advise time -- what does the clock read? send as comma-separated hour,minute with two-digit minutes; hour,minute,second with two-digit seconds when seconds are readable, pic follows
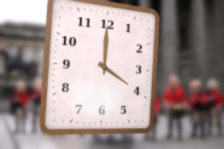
4,00
